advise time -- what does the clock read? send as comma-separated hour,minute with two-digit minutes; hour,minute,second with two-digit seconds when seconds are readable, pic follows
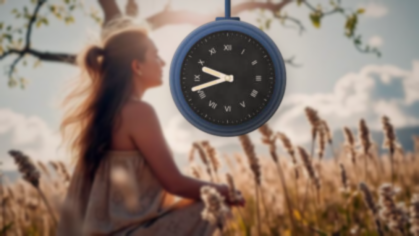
9,42
